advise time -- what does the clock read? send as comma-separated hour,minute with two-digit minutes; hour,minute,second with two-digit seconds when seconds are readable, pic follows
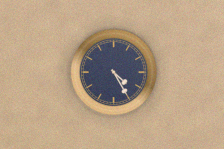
4,25
